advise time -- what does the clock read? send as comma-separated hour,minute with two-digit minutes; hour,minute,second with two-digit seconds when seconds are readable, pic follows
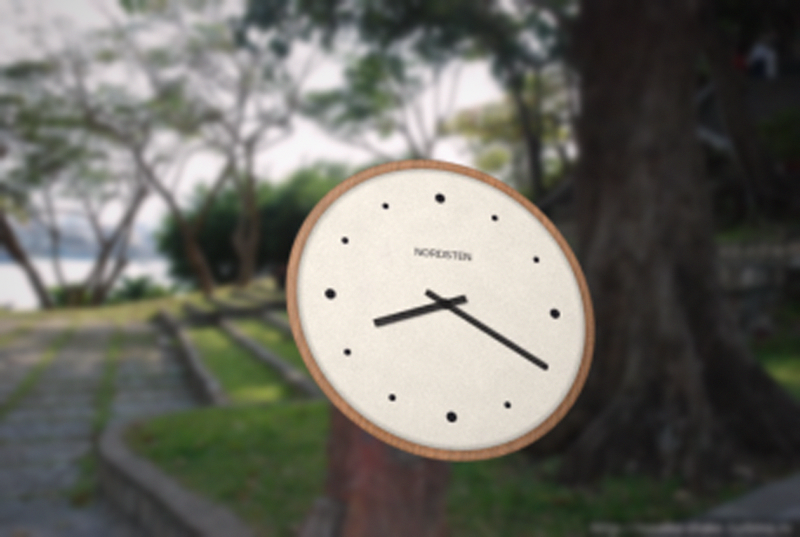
8,20
